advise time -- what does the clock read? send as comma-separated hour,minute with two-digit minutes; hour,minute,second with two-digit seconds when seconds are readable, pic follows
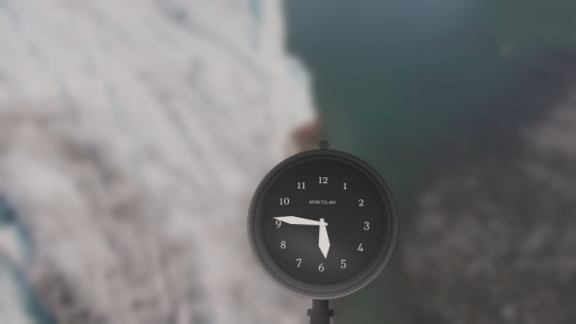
5,46
